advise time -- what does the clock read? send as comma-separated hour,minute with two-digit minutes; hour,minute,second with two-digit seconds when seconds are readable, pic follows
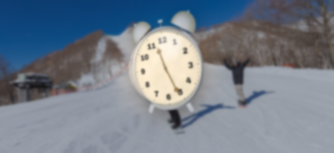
11,26
